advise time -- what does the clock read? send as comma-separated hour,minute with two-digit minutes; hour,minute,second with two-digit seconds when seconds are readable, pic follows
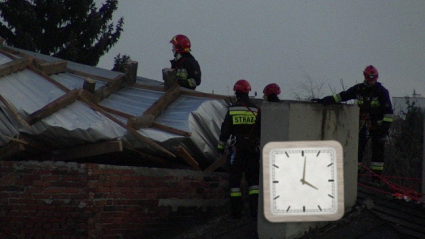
4,01
